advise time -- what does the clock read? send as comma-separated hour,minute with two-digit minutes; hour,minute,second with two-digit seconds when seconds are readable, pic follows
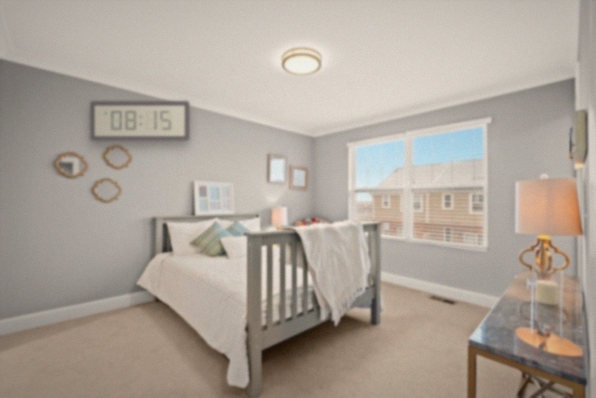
8,15
